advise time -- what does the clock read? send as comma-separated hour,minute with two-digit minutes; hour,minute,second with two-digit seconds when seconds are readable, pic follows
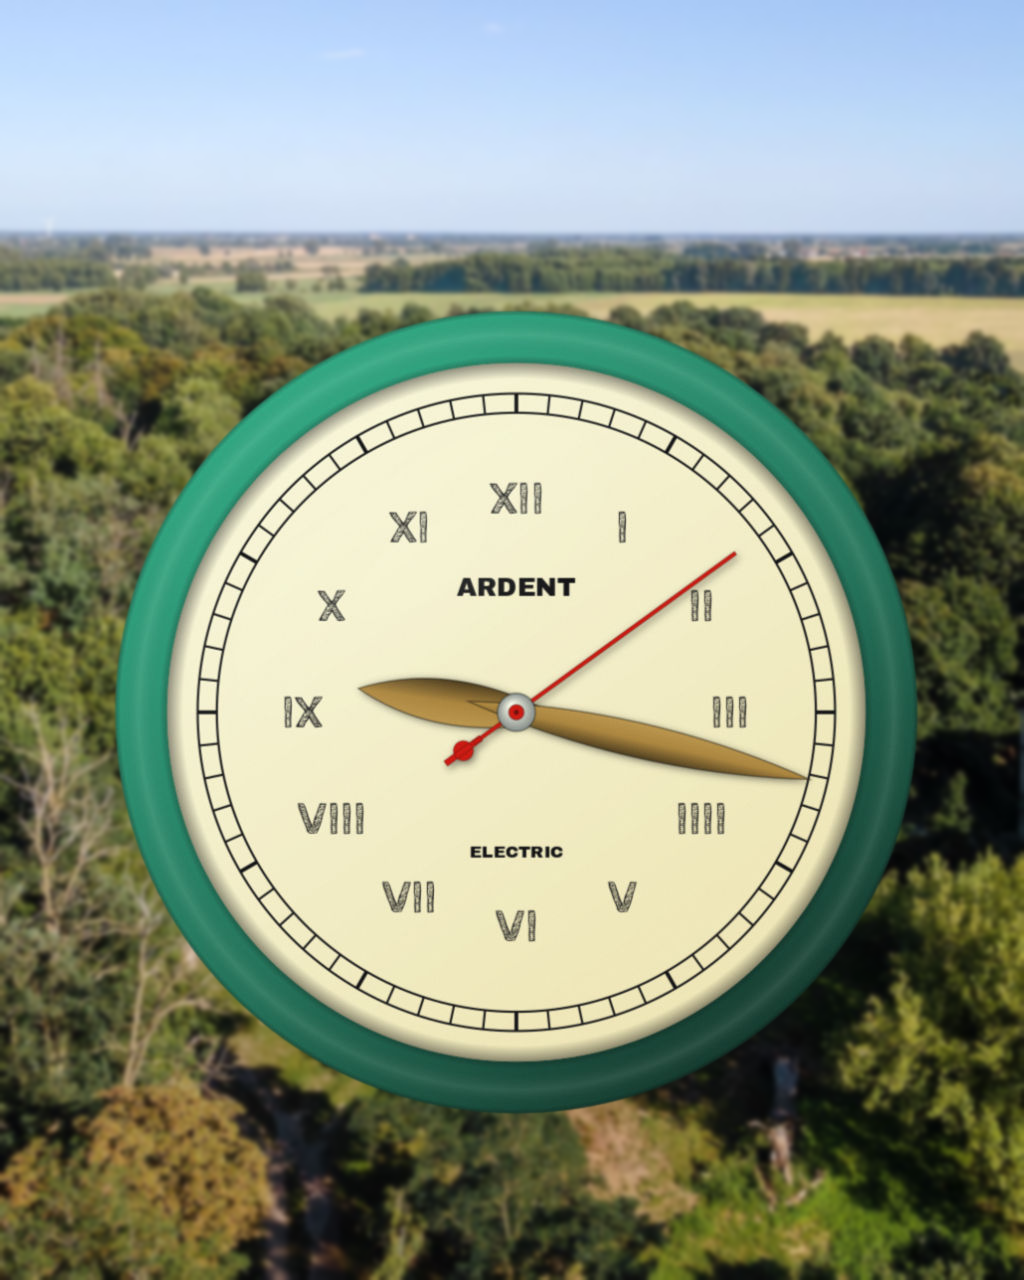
9,17,09
